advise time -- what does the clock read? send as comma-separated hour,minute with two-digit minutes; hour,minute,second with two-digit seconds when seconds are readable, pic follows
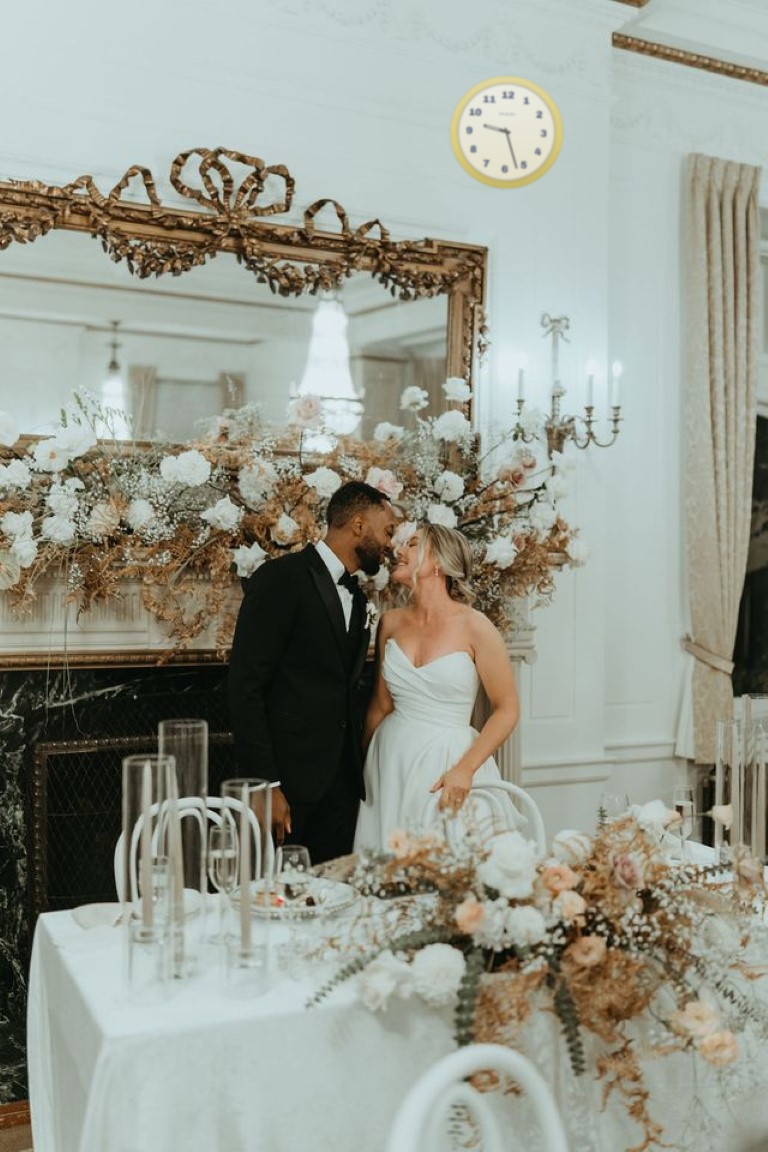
9,27
